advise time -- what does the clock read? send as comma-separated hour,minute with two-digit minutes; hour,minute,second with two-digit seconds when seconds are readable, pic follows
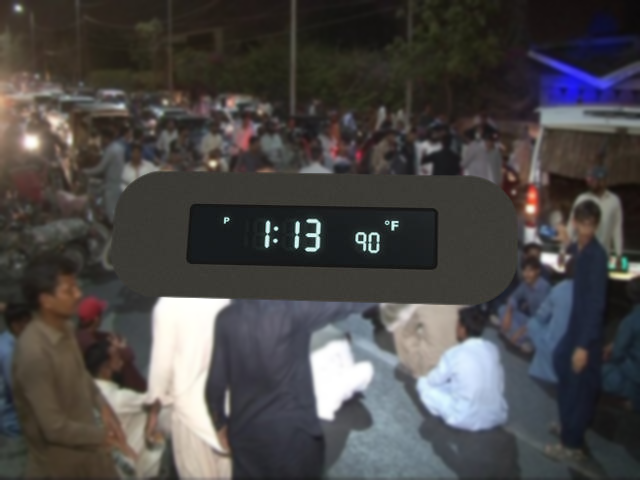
1,13
